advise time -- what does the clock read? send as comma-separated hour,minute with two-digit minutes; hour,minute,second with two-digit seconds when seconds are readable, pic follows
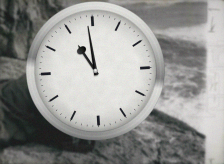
10,59
